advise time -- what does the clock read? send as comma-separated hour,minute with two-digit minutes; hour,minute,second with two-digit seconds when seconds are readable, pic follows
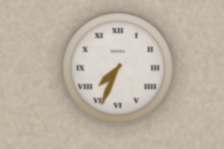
7,34
